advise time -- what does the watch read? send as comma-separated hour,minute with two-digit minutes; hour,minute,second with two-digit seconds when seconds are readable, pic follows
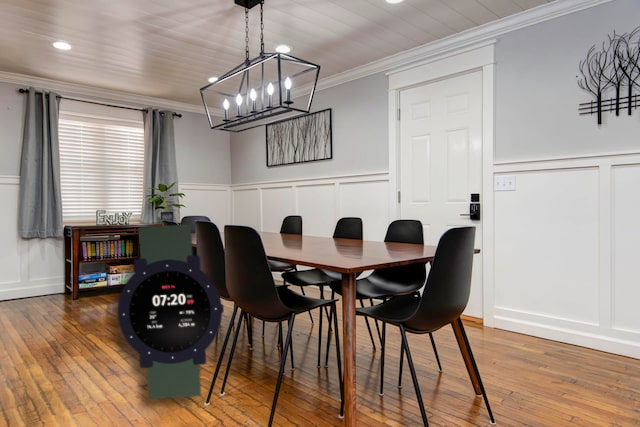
7,20
